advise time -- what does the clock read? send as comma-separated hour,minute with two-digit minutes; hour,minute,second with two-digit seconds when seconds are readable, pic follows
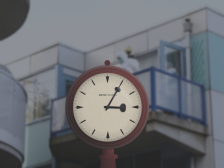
3,05
